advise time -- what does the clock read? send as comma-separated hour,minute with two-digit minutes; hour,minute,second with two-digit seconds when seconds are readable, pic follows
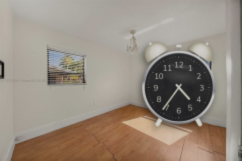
4,36
